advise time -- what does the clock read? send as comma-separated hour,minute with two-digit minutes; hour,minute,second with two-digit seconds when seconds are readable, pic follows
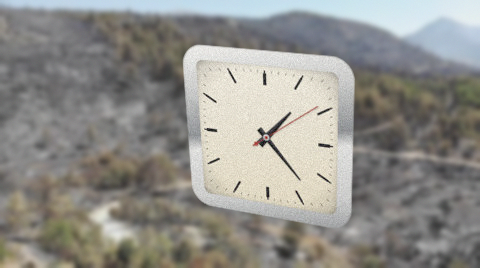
1,23,09
